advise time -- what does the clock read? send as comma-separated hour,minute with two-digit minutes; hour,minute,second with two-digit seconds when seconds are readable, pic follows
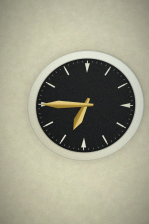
6,45
